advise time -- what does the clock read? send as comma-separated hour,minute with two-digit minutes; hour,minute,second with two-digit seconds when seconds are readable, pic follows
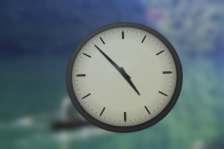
4,53
